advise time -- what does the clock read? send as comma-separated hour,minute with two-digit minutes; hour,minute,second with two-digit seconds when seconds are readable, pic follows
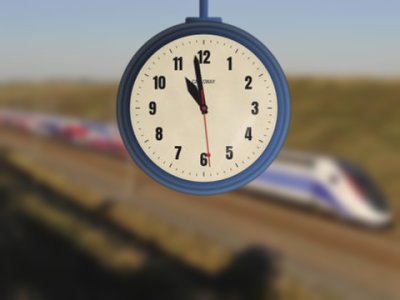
10,58,29
